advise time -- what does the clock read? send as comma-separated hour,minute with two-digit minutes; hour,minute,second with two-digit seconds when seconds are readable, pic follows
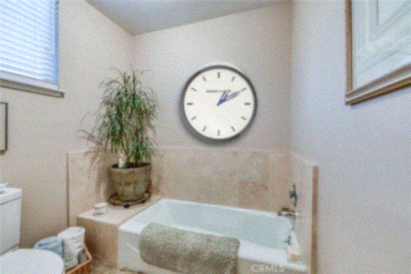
1,10
